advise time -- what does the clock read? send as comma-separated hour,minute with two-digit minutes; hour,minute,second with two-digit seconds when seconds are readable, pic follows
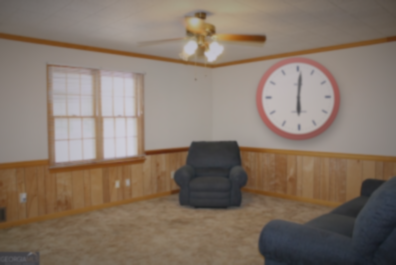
6,01
